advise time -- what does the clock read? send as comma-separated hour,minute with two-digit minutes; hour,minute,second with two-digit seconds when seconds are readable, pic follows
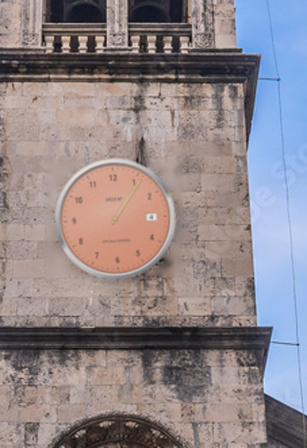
1,06
